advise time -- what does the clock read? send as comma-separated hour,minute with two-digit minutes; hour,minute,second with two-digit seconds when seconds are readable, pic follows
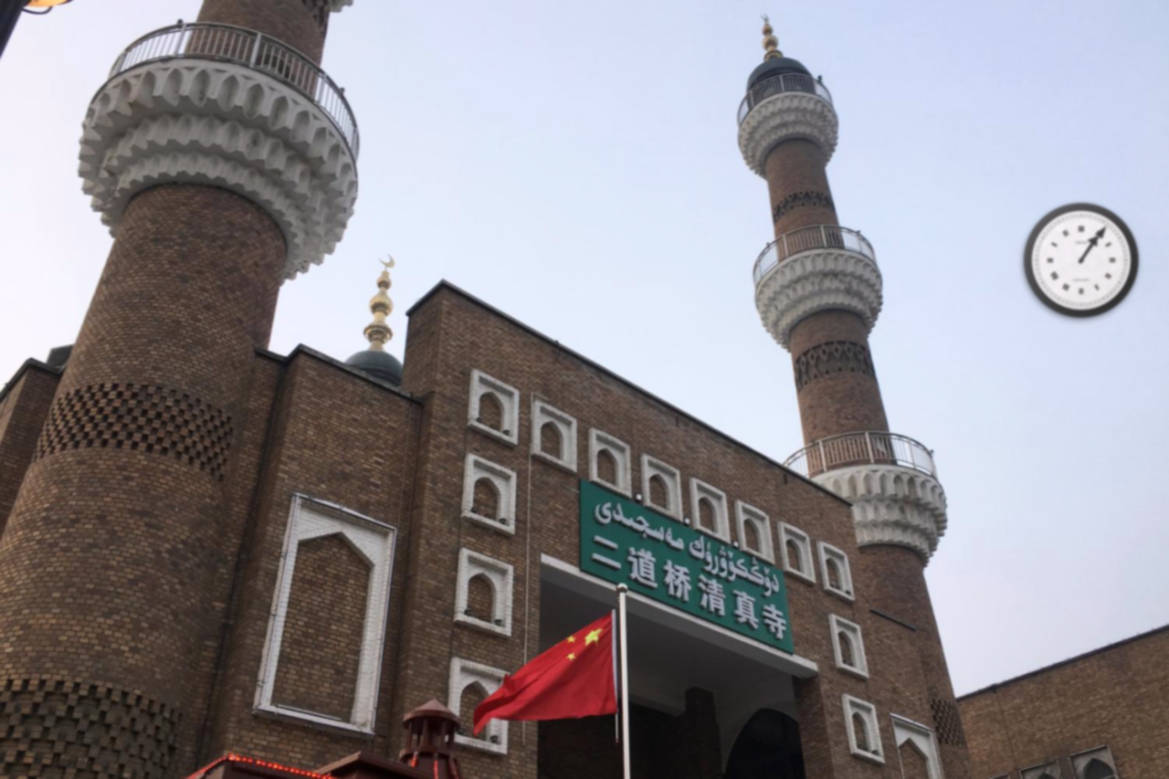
1,06
